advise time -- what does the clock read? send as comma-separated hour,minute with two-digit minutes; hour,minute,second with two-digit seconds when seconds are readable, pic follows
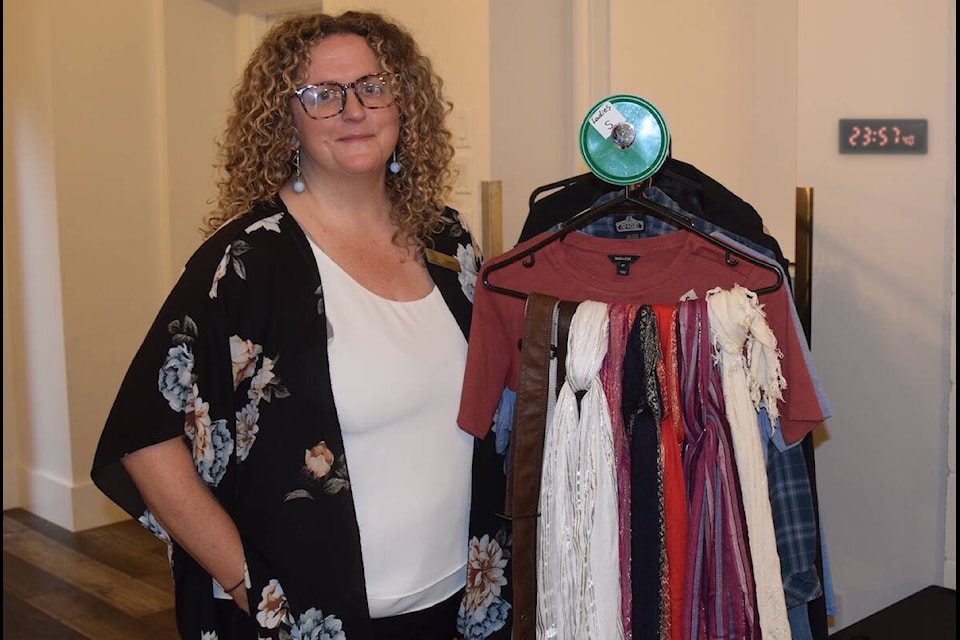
23,57
